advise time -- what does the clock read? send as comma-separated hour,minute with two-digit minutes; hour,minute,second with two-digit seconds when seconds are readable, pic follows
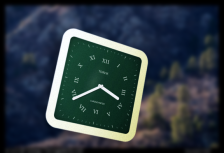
3,39
